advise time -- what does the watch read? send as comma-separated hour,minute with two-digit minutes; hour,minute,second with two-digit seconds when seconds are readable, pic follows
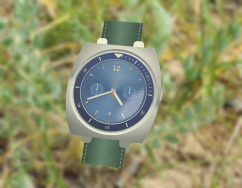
4,41
